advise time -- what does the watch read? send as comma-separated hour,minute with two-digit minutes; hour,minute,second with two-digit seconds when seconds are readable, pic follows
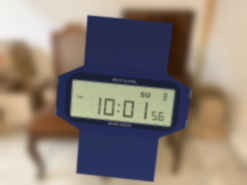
10,01
